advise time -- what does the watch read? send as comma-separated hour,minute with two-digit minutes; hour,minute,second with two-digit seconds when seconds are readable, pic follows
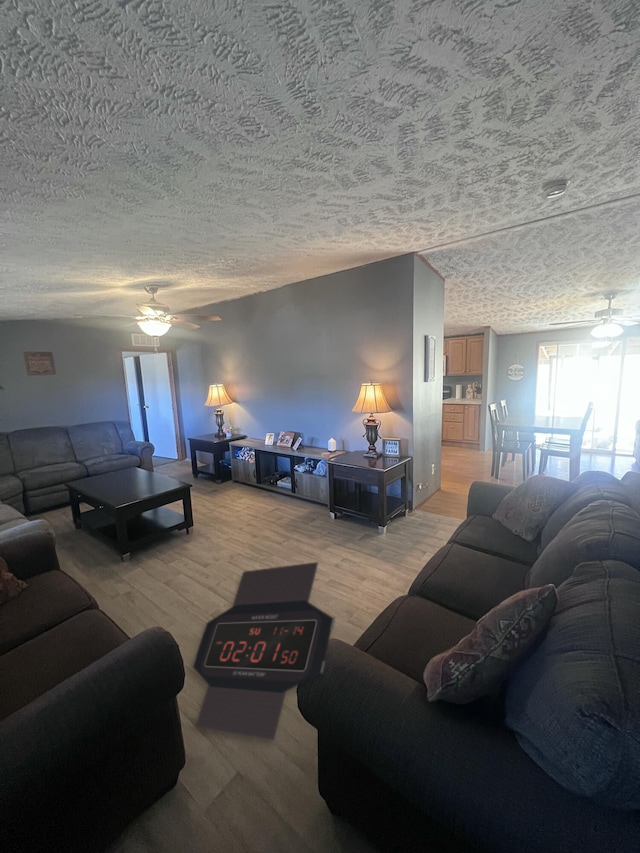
2,01,50
